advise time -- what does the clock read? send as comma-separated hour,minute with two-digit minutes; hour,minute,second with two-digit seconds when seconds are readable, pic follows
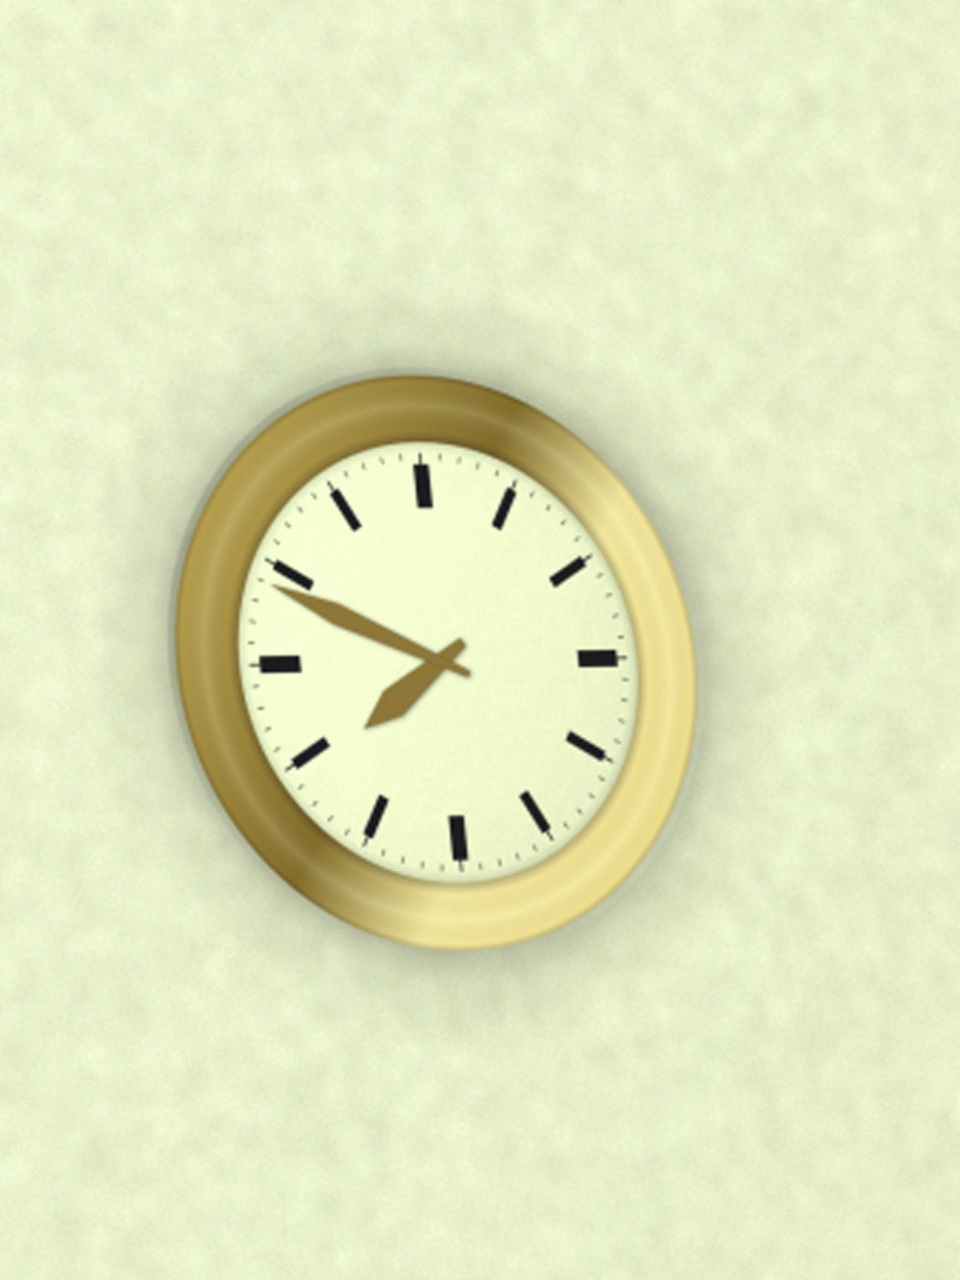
7,49
